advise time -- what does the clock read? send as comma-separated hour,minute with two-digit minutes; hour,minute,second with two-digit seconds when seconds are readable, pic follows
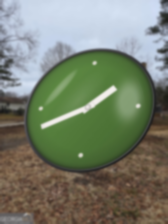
1,41
